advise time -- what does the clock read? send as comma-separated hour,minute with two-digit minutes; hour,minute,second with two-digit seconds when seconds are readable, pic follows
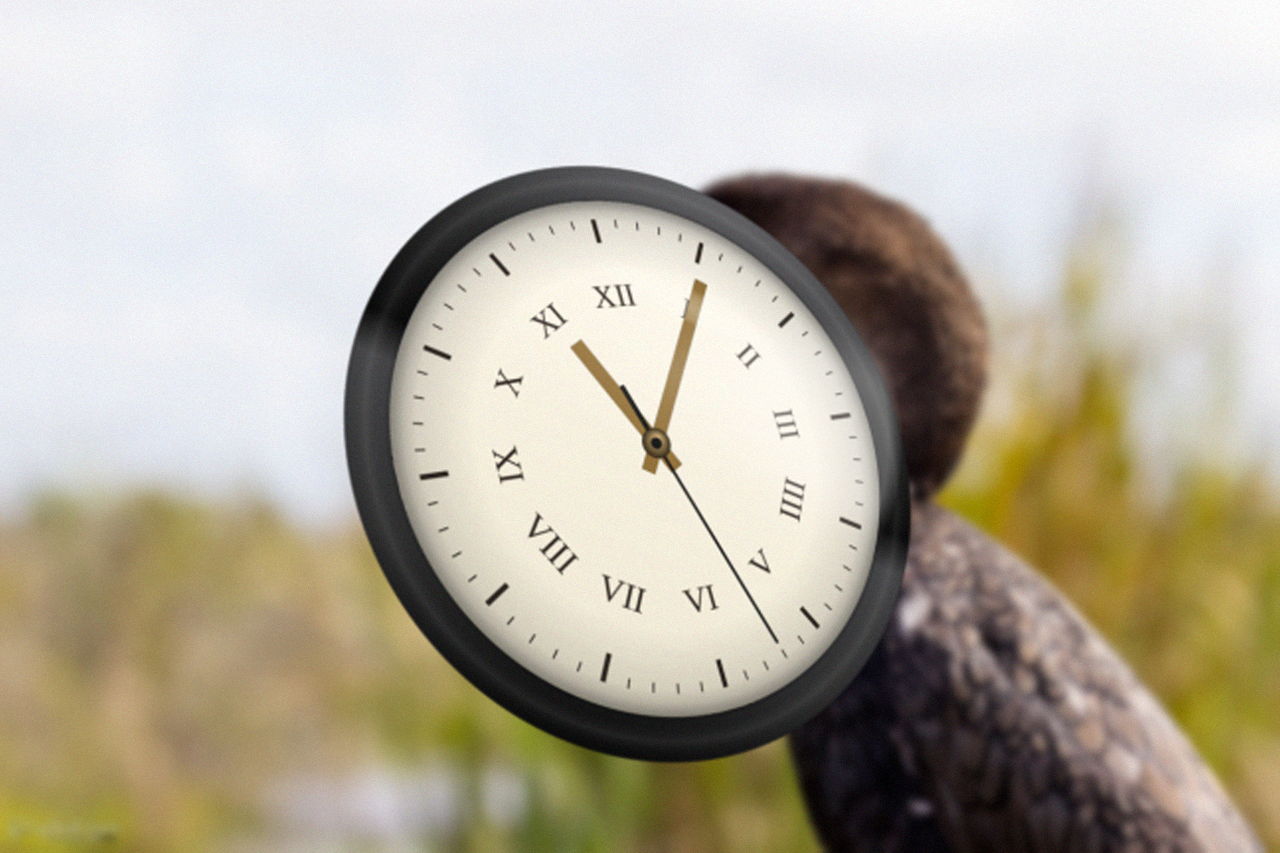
11,05,27
